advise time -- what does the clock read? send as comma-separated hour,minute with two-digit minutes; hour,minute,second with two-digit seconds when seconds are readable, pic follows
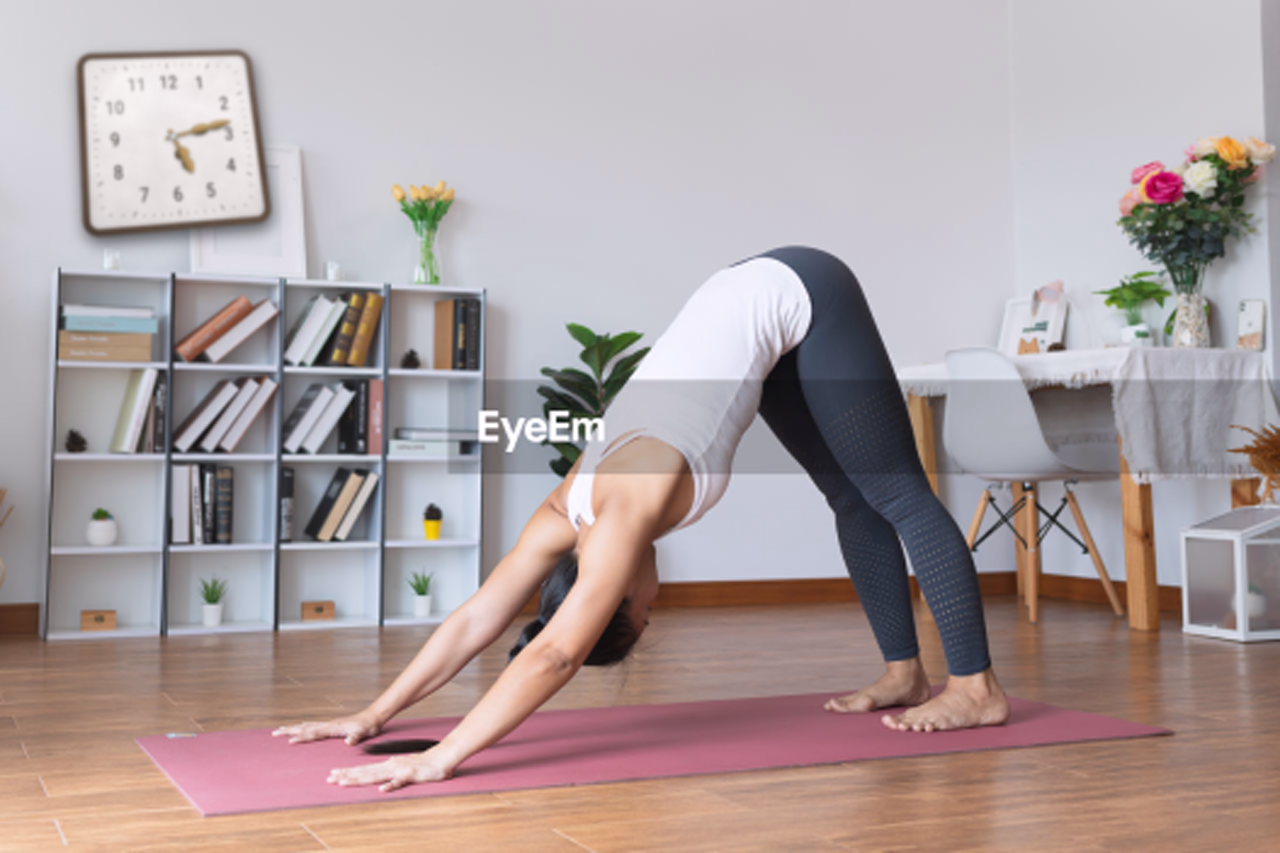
5,13
